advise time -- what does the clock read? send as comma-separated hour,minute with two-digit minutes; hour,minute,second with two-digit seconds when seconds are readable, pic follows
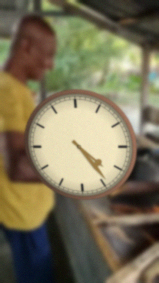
4,24
